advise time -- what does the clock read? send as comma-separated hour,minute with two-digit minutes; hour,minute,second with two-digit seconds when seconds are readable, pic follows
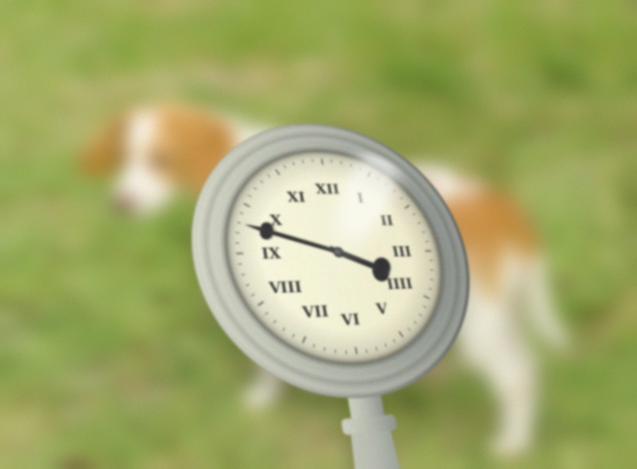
3,48
